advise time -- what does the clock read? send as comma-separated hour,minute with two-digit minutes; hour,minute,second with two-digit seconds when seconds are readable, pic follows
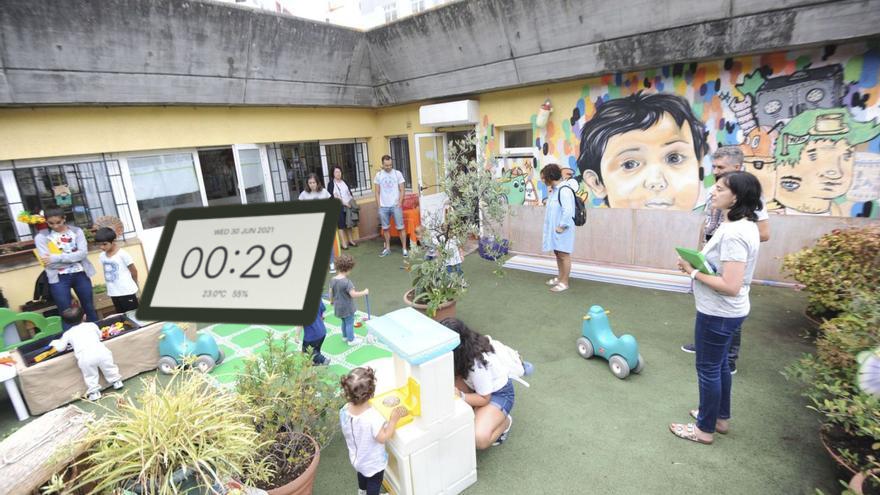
0,29
